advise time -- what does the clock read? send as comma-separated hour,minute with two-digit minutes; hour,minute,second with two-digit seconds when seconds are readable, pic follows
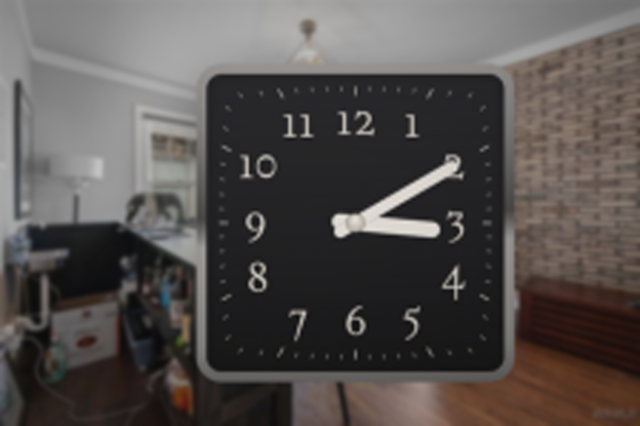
3,10
